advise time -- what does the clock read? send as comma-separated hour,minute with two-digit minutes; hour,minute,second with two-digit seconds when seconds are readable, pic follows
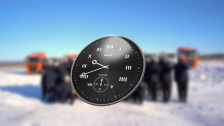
9,41
